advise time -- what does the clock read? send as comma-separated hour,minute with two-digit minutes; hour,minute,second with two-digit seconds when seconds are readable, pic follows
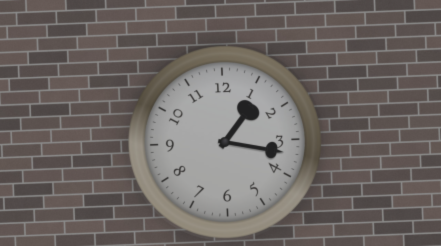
1,17
